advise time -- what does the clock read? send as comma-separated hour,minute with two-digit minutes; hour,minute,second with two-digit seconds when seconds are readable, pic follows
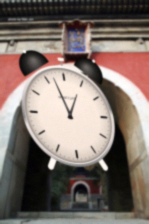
12,57
